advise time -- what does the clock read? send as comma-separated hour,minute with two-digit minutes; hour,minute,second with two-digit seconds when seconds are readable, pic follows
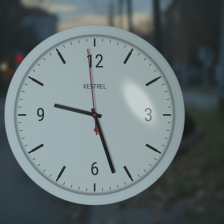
9,26,59
